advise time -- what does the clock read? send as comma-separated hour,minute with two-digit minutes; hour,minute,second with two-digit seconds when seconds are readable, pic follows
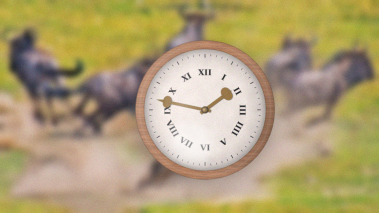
1,47
